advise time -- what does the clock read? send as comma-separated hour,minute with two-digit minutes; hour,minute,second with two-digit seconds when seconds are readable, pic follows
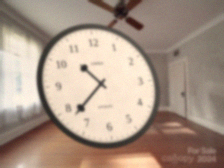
10,38
